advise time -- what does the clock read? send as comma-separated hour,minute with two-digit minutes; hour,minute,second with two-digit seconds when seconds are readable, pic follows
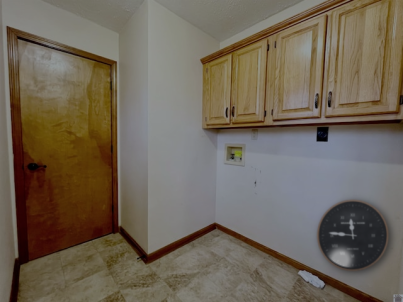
11,46
